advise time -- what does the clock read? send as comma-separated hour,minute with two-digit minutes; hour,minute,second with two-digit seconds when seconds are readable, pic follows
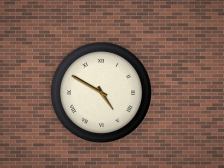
4,50
